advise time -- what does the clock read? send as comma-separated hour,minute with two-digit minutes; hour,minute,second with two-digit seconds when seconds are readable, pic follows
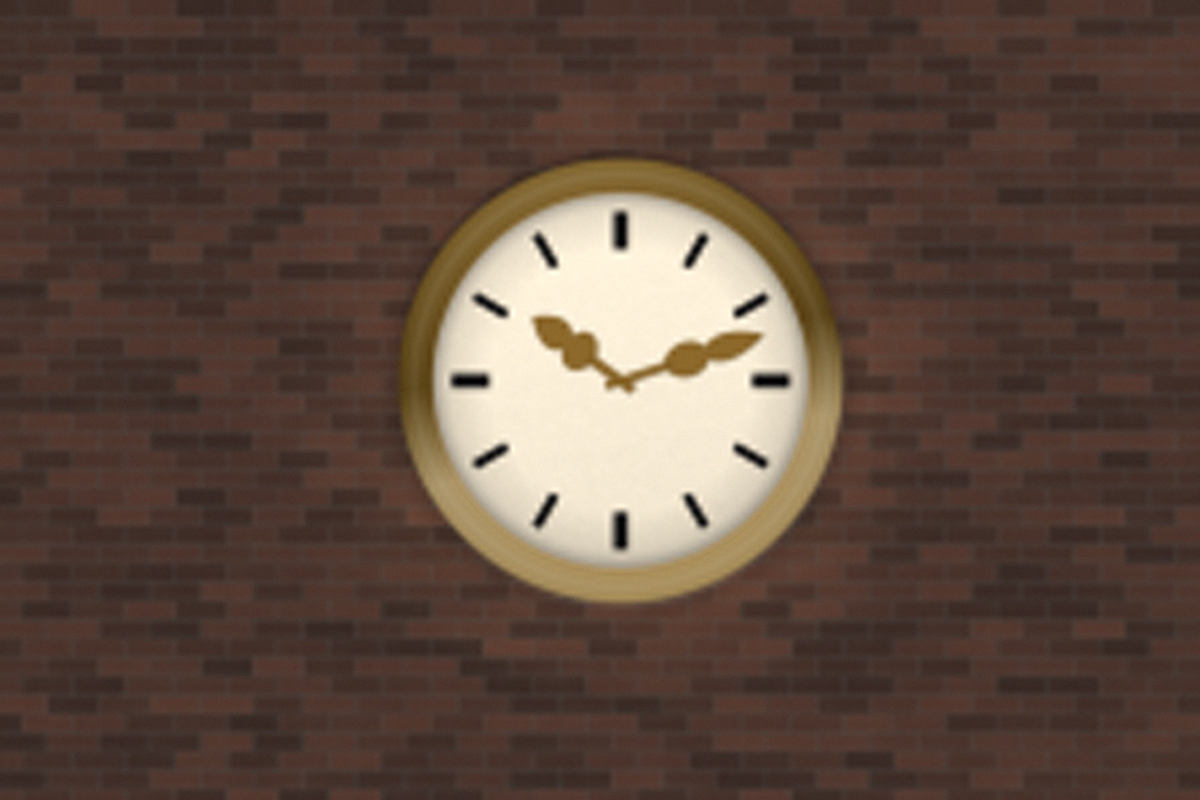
10,12
